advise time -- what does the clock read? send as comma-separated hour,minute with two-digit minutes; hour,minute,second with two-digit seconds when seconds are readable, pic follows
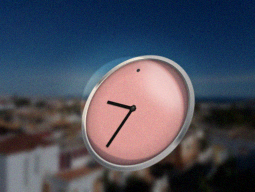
9,35
